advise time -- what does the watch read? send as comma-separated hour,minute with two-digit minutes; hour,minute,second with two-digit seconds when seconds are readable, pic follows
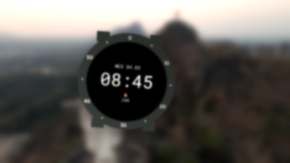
8,45
